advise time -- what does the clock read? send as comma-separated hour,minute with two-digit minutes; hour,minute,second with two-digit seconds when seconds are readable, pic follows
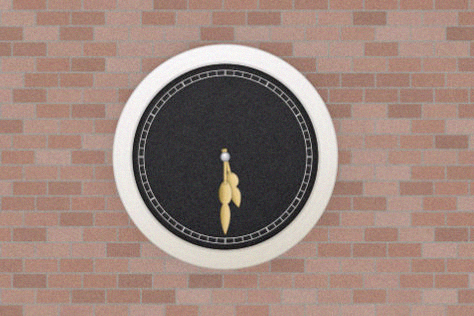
5,30
